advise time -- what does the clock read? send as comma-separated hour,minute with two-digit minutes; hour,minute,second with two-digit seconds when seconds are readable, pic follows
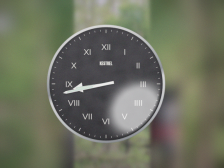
8,43
